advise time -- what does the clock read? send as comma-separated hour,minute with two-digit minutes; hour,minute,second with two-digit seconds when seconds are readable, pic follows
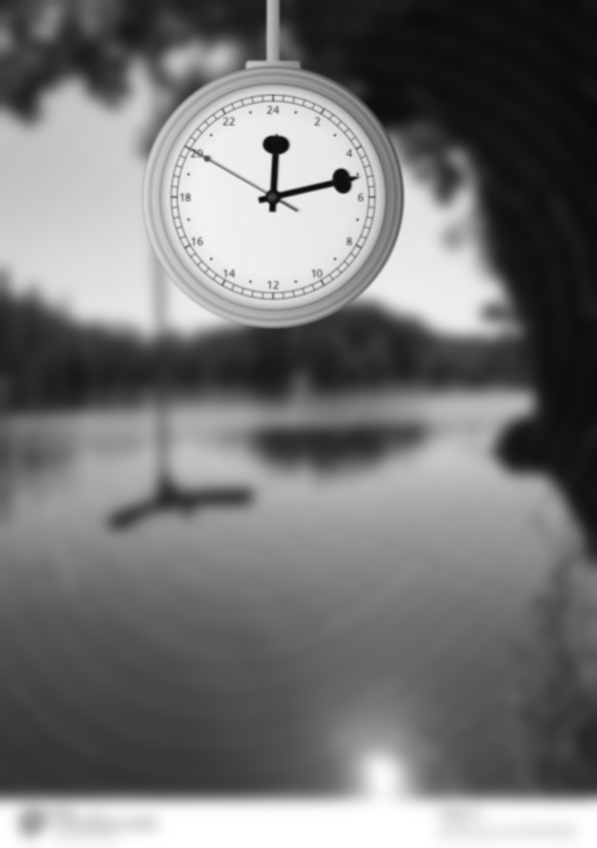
0,12,50
